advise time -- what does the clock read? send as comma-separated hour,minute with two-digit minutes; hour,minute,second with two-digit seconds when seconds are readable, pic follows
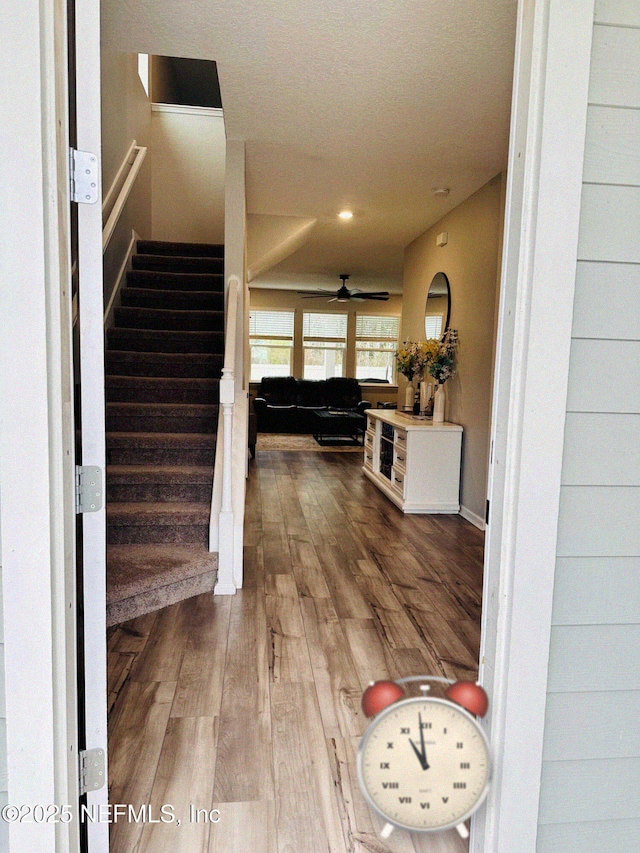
10,59
